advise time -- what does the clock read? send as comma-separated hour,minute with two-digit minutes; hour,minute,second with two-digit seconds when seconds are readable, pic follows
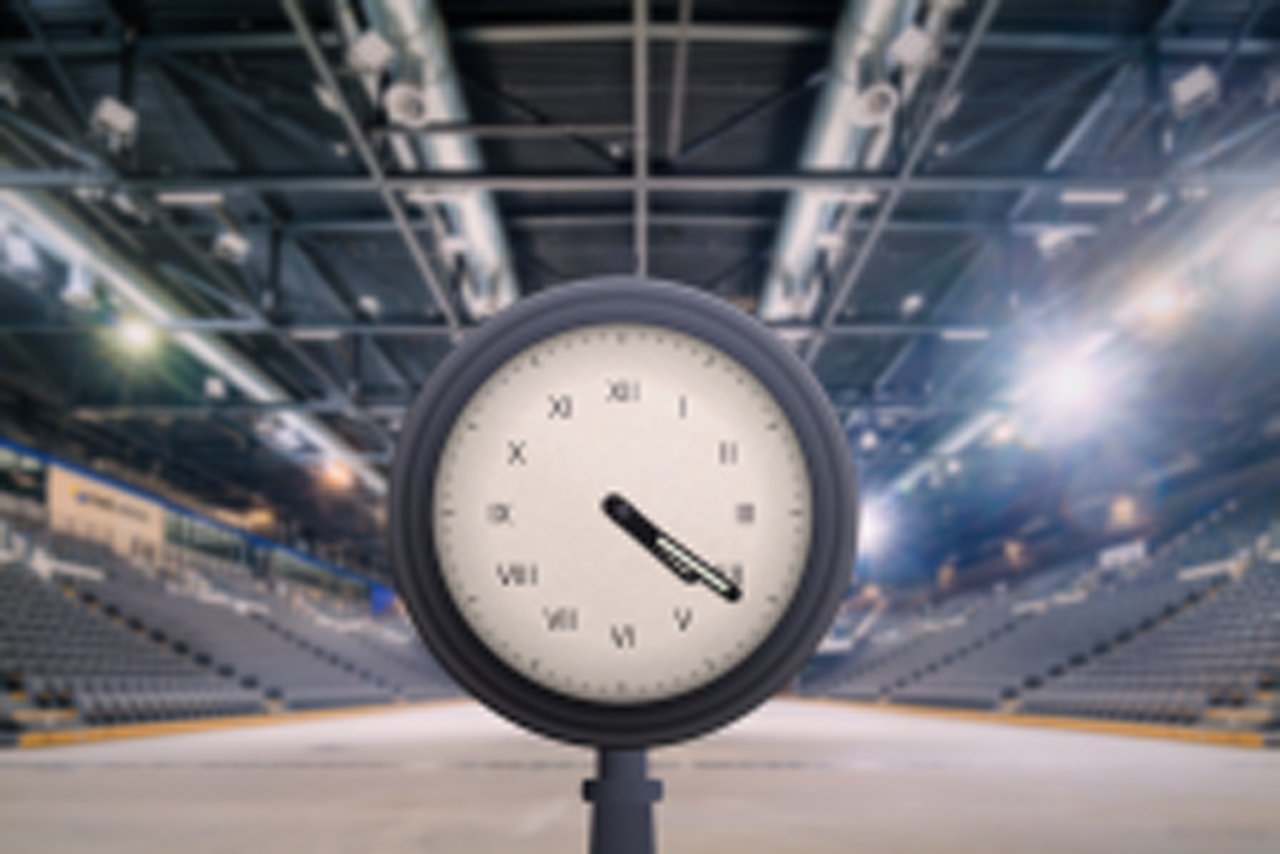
4,21
